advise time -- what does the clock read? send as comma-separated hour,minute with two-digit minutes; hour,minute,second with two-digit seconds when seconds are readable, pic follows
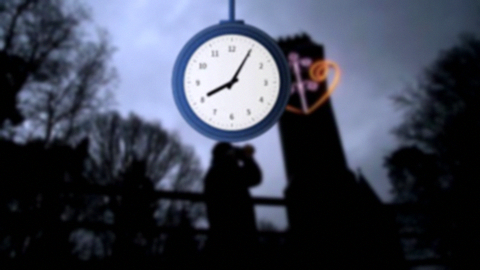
8,05
